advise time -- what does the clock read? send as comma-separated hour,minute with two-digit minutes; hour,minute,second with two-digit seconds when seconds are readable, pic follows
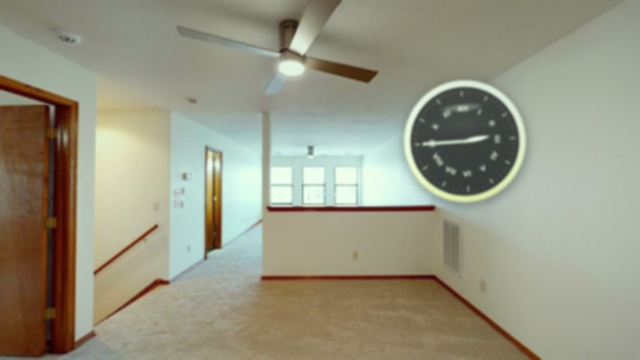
2,45
